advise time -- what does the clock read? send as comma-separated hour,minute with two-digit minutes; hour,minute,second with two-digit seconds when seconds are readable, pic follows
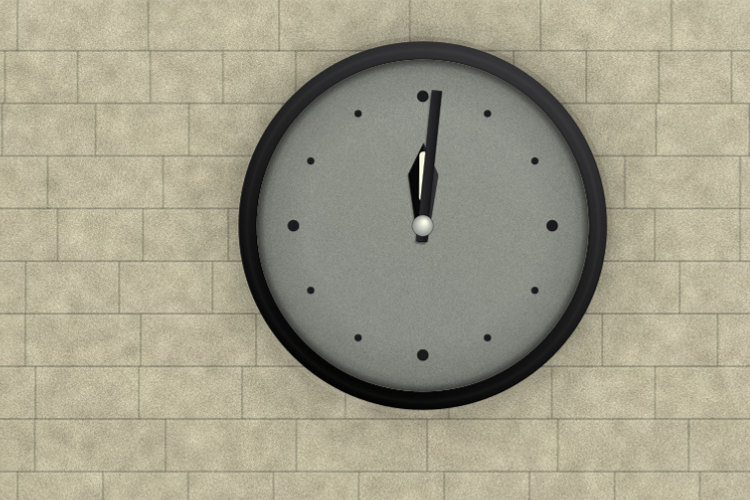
12,01
